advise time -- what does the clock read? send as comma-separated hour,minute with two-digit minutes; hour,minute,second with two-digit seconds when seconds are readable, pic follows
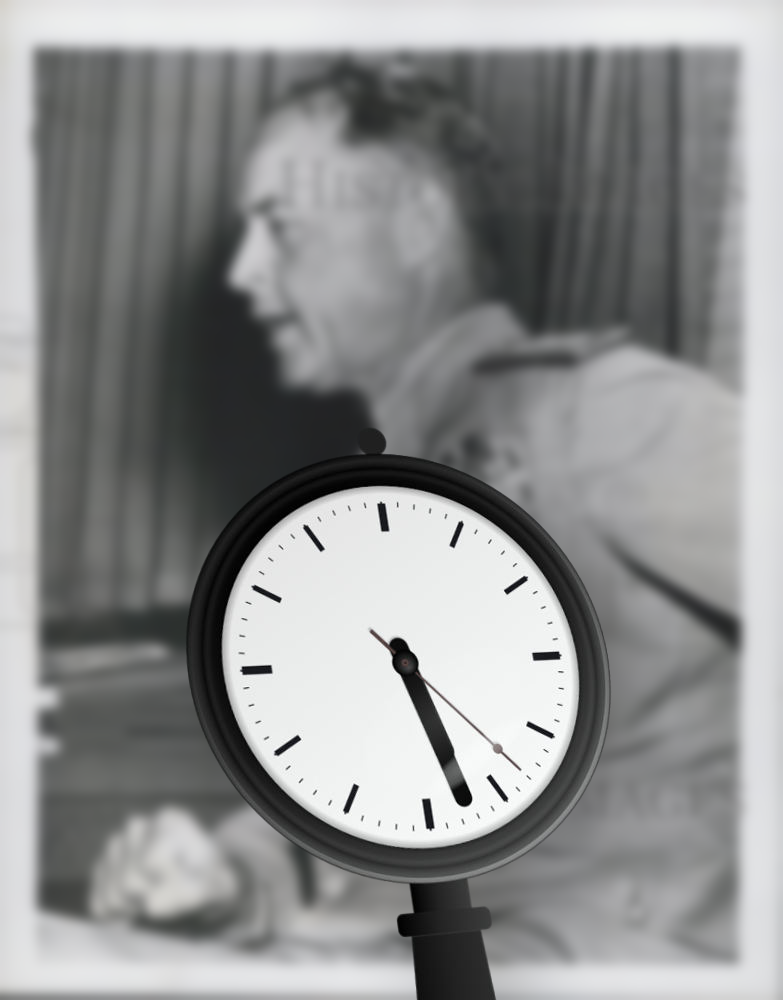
5,27,23
